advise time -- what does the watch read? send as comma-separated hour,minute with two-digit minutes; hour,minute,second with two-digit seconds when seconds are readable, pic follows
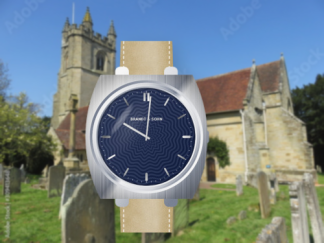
10,01
